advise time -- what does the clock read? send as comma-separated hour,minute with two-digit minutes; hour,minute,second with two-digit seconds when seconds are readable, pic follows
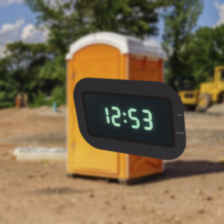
12,53
